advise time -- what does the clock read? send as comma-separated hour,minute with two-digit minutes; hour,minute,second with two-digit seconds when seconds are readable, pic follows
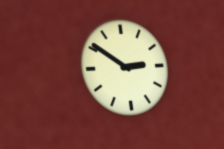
2,51
